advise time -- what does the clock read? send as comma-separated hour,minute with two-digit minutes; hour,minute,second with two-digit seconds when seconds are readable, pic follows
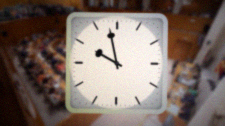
9,58
